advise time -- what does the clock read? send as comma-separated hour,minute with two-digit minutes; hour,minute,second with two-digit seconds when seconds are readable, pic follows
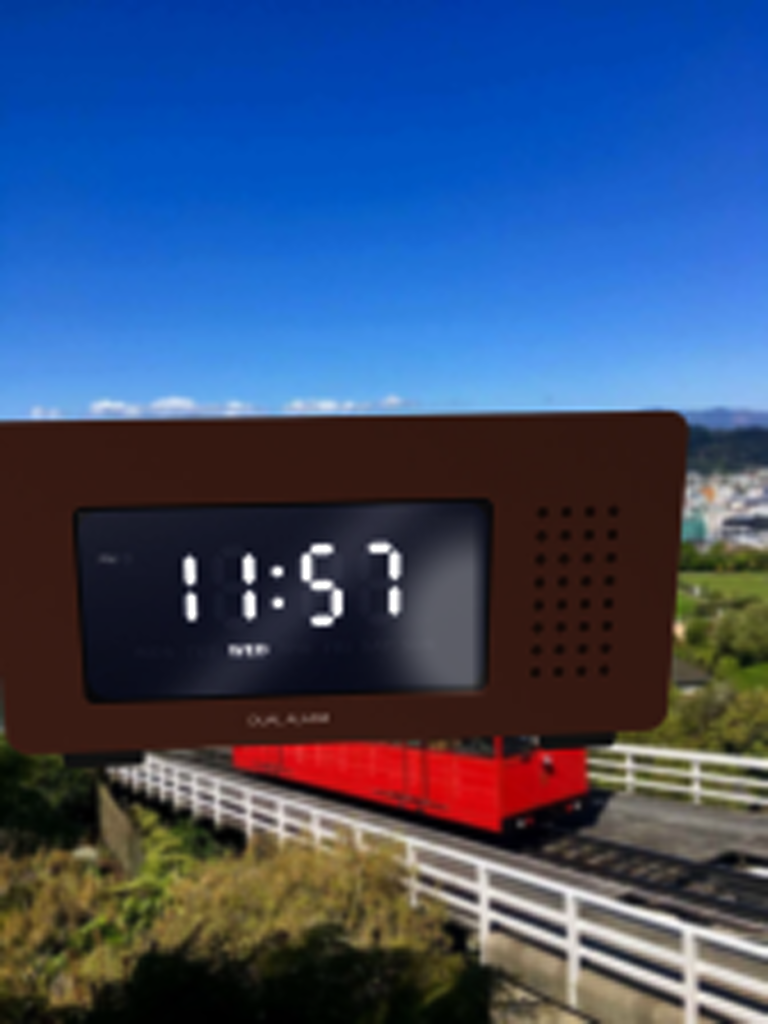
11,57
